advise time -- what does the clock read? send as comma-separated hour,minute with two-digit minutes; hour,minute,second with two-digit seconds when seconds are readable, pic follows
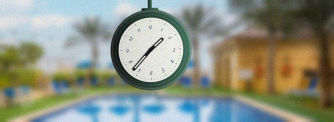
1,37
